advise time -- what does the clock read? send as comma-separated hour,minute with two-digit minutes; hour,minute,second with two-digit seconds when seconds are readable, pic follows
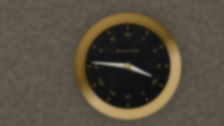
3,46
